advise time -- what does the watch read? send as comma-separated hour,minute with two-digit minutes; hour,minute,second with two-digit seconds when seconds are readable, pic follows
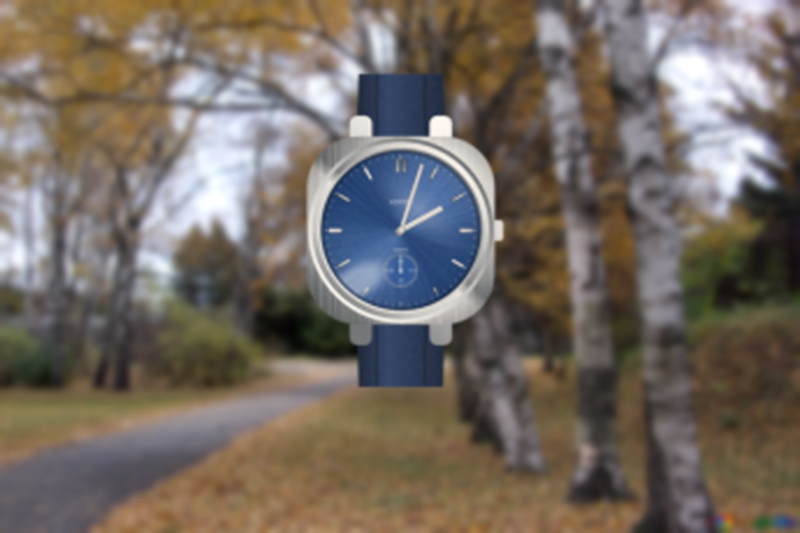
2,03
